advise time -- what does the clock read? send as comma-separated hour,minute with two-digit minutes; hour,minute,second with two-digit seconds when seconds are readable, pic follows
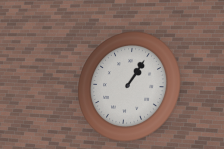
1,05
